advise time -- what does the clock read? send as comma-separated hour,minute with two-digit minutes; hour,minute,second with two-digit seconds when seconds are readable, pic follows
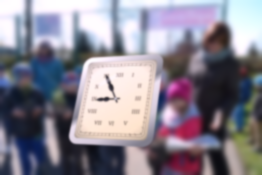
8,55
